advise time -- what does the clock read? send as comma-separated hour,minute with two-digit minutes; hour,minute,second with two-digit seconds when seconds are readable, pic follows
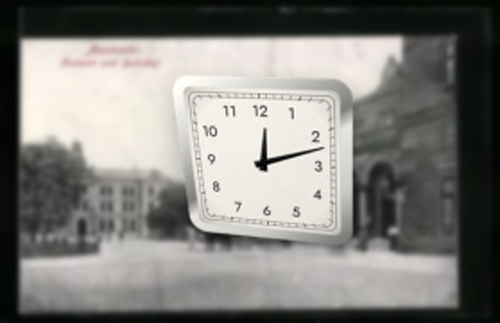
12,12
